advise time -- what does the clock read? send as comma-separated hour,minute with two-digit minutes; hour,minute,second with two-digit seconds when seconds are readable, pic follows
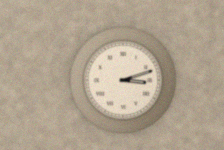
3,12
